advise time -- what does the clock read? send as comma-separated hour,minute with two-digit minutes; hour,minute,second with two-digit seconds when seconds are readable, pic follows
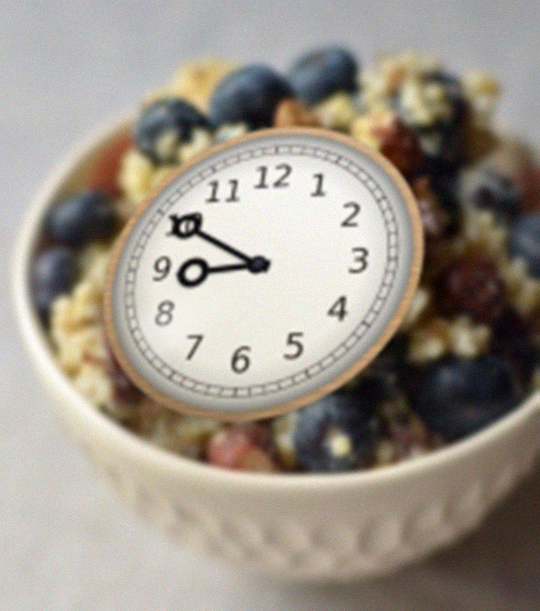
8,50
